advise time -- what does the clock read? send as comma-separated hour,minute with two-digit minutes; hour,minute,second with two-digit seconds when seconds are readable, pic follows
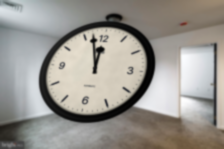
11,57
